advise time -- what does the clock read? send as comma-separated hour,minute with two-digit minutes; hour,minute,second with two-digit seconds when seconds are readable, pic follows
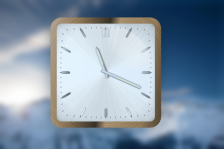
11,19
